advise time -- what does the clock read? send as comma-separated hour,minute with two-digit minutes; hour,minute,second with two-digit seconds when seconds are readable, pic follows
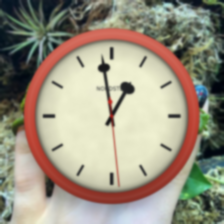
12,58,29
